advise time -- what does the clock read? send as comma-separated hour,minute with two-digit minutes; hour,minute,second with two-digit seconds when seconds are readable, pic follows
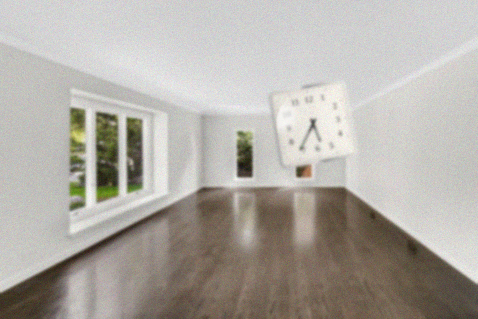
5,36
